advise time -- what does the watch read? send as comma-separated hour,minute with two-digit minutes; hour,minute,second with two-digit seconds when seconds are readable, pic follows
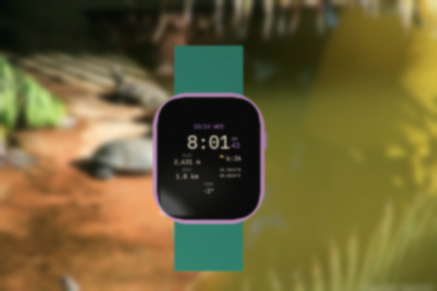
8,01
